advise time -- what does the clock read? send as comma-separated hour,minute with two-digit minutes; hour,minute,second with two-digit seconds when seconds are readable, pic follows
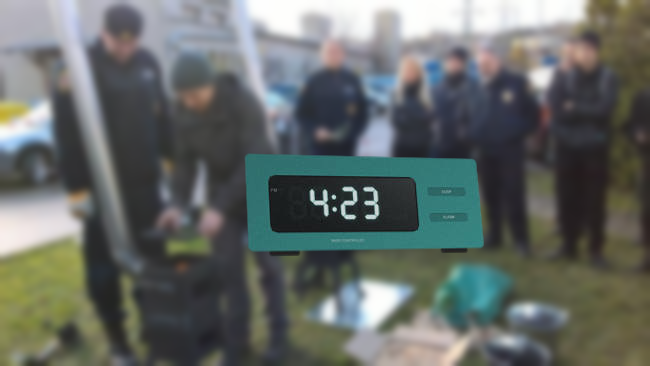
4,23
